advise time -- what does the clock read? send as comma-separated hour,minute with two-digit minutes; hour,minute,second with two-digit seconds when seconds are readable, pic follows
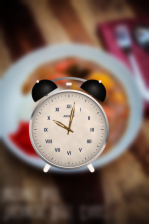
10,02
